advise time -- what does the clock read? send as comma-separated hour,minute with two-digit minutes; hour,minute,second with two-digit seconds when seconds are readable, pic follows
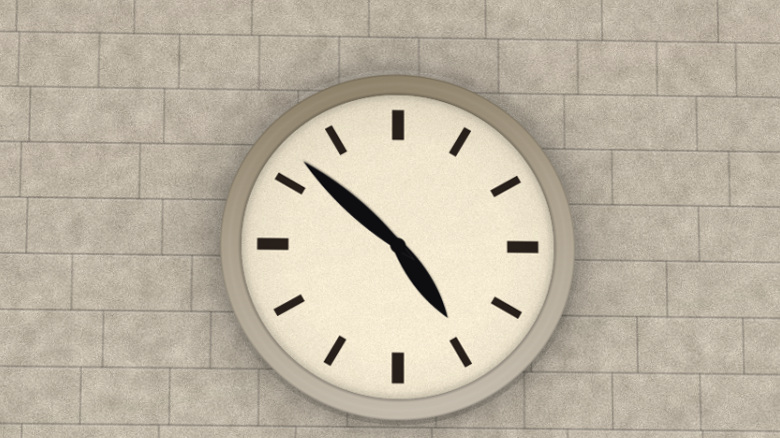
4,52
